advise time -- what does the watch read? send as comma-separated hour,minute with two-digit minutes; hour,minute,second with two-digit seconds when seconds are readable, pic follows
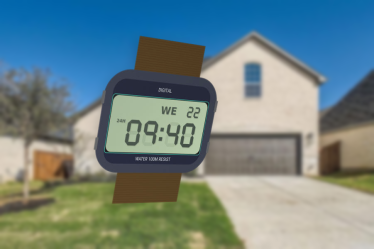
9,40
